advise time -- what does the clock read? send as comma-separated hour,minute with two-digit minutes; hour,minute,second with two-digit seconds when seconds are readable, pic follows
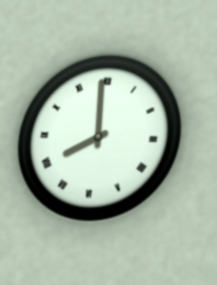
7,59
